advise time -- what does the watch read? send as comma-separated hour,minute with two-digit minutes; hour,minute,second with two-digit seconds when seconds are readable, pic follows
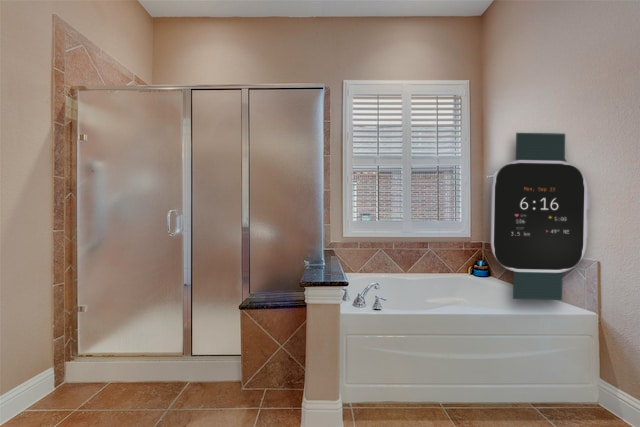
6,16
